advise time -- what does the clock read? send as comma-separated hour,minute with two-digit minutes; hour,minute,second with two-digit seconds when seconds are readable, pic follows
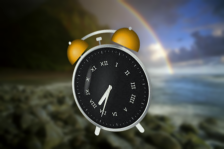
7,35
